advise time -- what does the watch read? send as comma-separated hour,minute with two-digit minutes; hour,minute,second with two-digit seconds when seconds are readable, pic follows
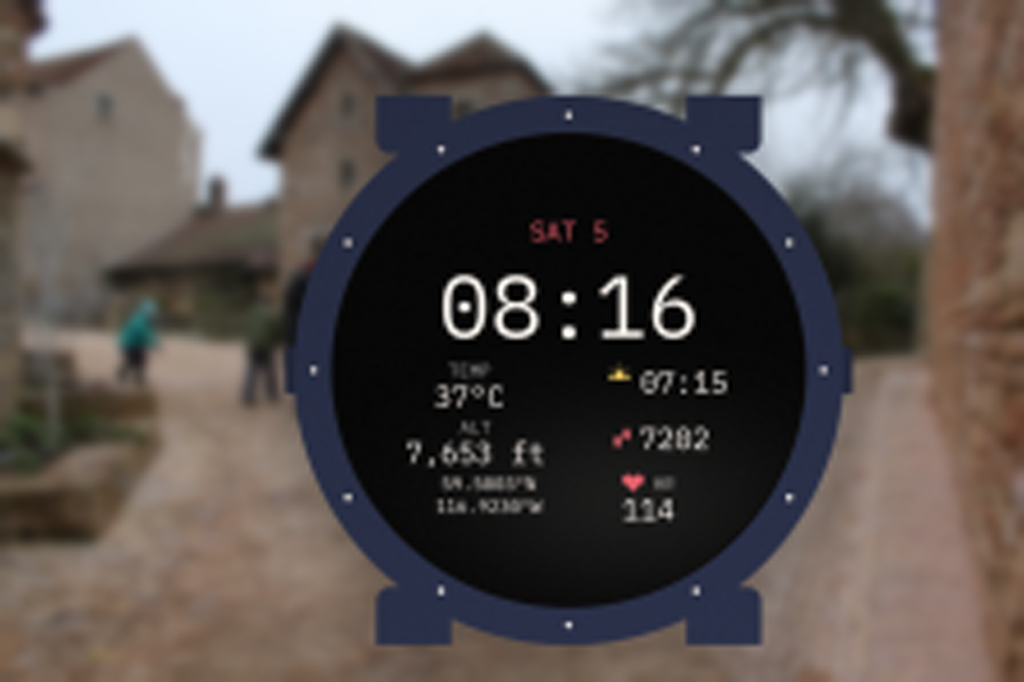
8,16
